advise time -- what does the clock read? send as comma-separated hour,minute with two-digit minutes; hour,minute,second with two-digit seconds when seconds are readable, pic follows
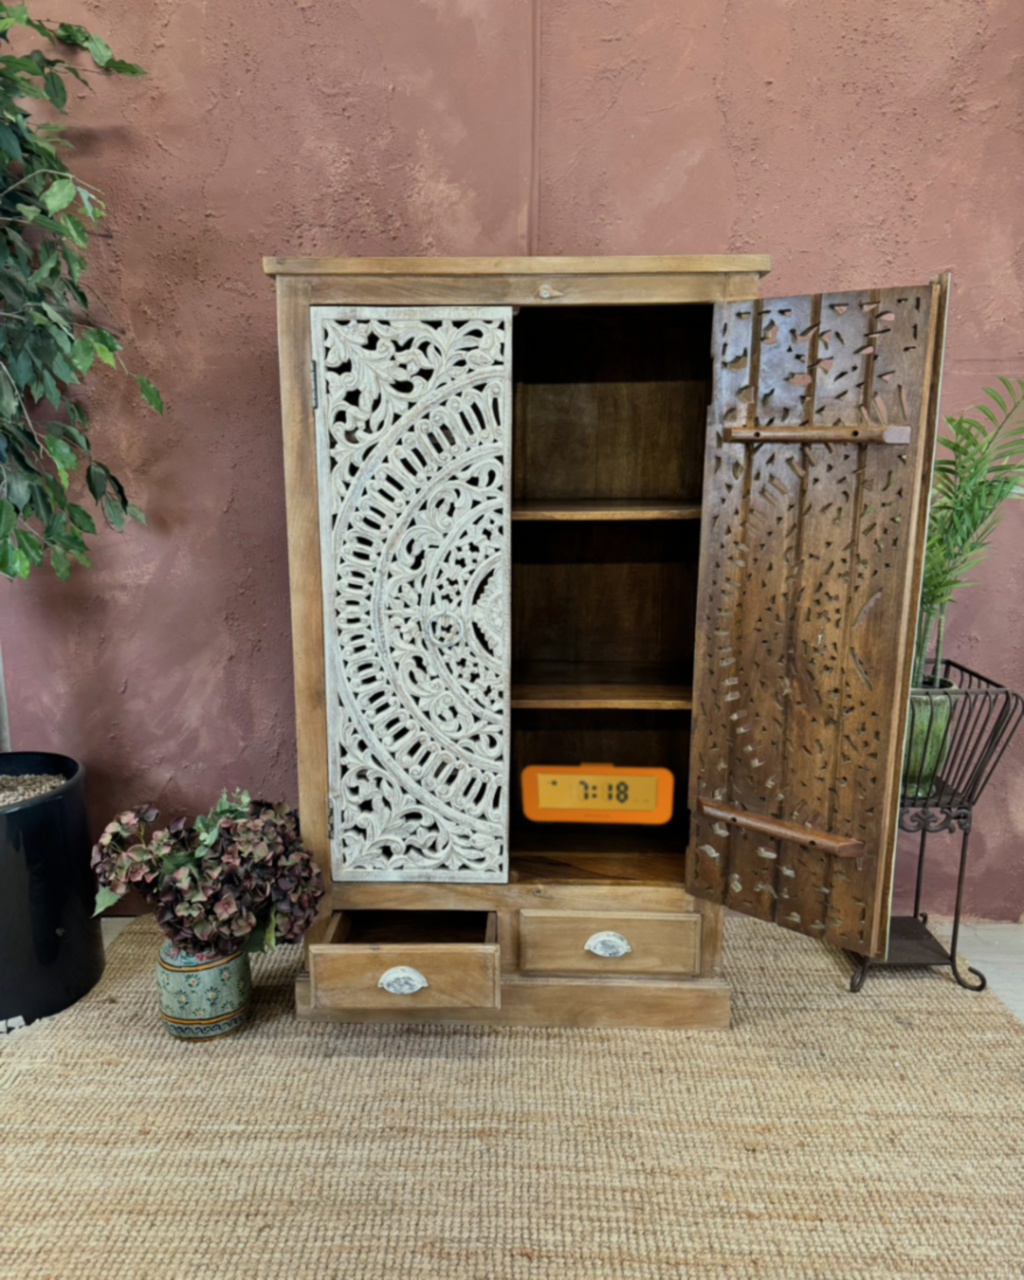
7,18
